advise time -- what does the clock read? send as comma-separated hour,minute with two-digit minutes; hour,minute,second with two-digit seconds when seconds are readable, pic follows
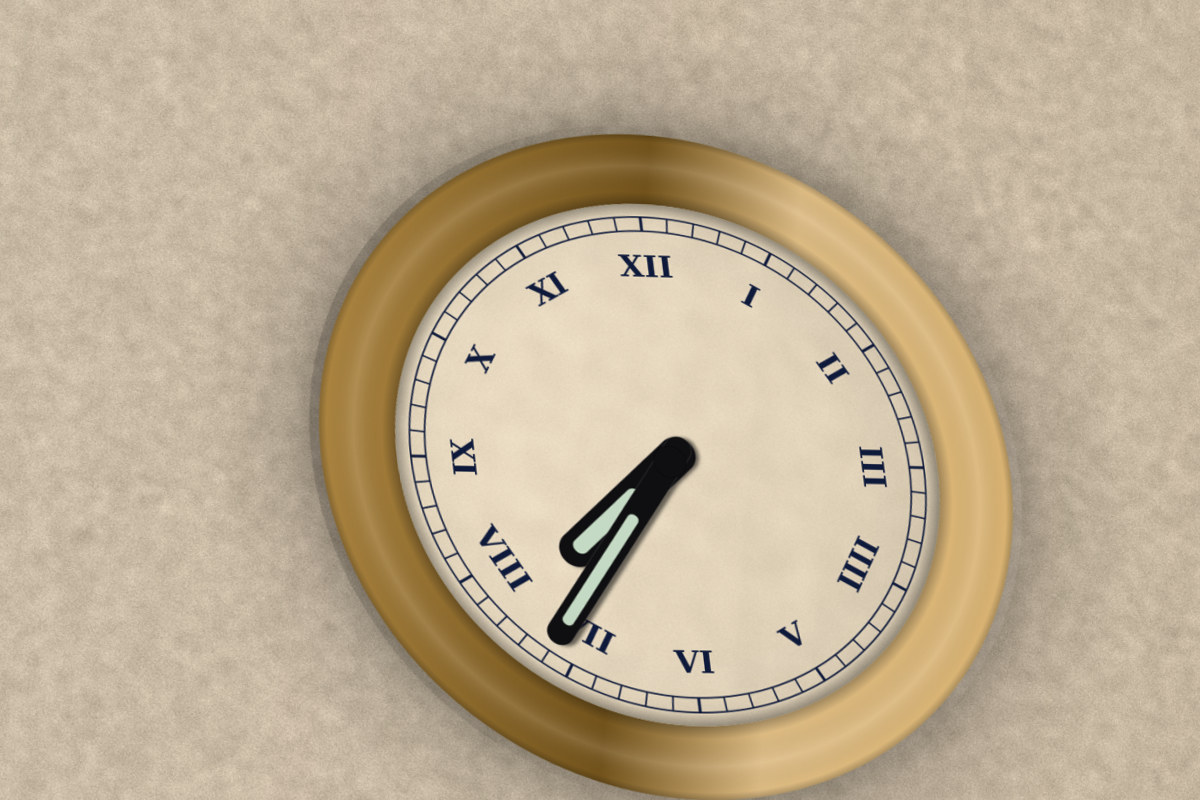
7,36
